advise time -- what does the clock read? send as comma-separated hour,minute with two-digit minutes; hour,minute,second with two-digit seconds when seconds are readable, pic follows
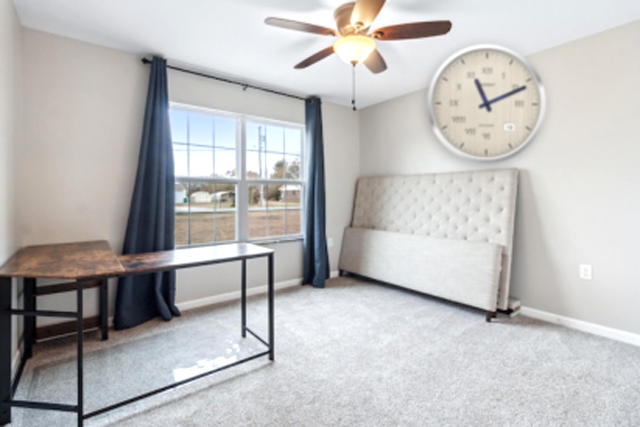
11,11
